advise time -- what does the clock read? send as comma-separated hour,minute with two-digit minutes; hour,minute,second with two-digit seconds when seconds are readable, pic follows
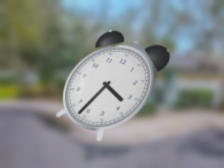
3,32
